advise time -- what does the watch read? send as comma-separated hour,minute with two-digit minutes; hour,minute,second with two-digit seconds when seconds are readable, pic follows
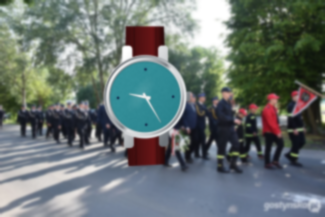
9,25
